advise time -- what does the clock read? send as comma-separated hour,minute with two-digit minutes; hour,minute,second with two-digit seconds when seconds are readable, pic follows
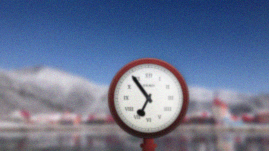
6,54
